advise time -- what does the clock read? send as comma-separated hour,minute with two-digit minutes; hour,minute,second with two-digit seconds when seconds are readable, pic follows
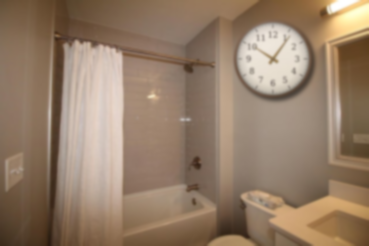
10,06
